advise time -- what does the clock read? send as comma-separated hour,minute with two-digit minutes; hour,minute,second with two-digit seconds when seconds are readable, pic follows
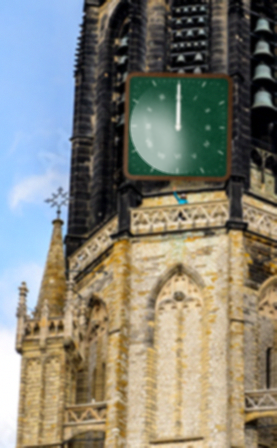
12,00
